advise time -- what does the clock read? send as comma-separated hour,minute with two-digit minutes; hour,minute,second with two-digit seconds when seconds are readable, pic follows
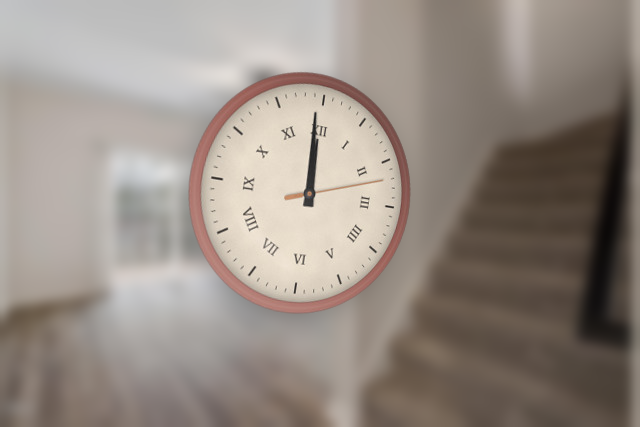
11,59,12
